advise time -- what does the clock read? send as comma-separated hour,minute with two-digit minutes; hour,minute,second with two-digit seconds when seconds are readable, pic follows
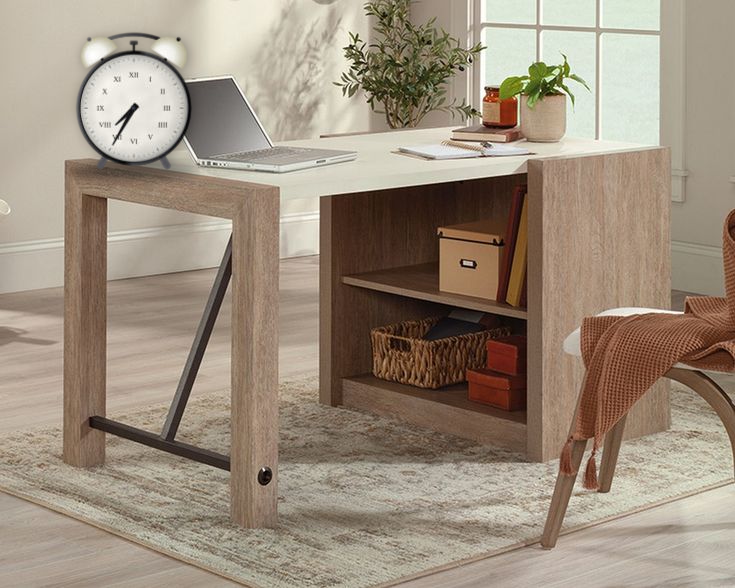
7,35
